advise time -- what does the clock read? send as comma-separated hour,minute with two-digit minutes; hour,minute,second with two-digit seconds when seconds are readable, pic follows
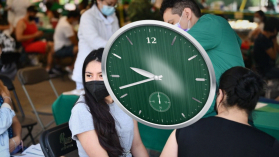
9,42
